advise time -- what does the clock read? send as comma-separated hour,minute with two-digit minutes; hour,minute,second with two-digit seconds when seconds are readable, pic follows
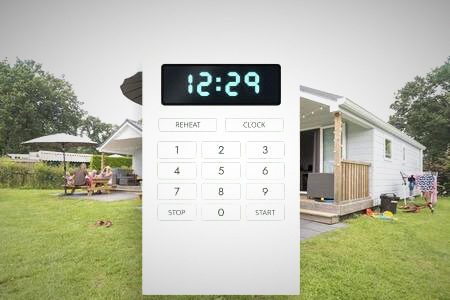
12,29
